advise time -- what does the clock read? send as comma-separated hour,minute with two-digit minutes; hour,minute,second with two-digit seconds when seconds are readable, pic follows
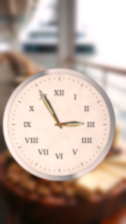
2,55
